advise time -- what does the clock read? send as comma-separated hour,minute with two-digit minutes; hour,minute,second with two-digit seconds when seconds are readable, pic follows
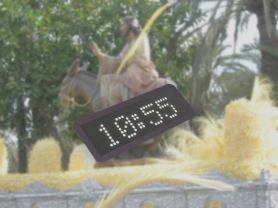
10,55
